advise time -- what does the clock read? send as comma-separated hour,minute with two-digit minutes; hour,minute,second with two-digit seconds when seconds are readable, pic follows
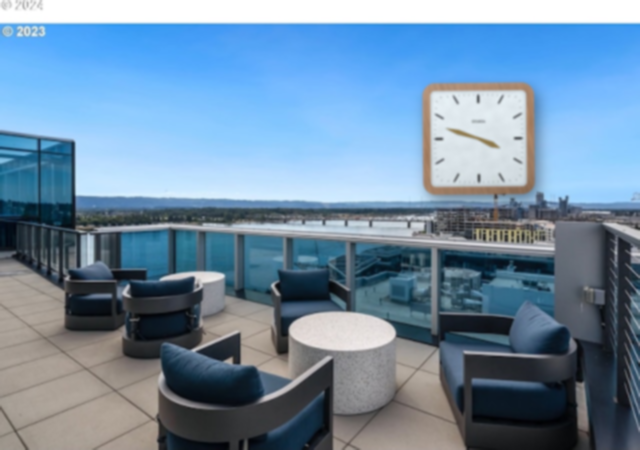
3,48
